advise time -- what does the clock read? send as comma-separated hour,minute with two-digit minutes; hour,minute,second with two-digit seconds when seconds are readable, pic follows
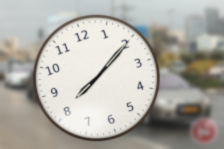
8,10
